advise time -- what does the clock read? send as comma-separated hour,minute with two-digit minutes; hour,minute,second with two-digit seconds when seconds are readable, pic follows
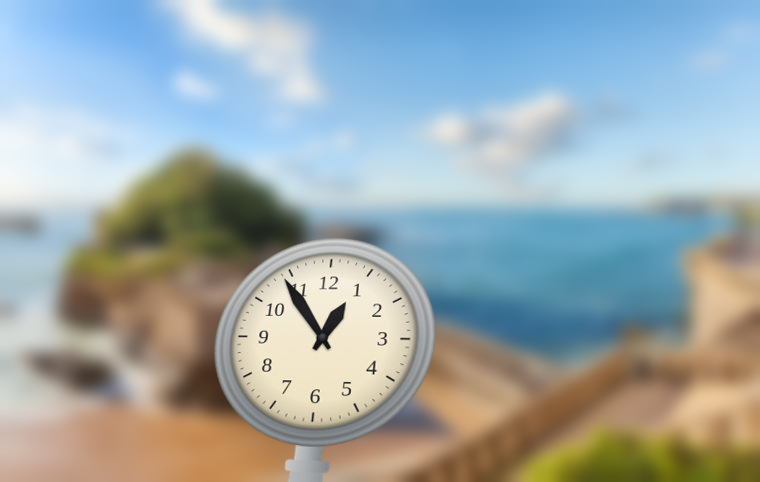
12,54
